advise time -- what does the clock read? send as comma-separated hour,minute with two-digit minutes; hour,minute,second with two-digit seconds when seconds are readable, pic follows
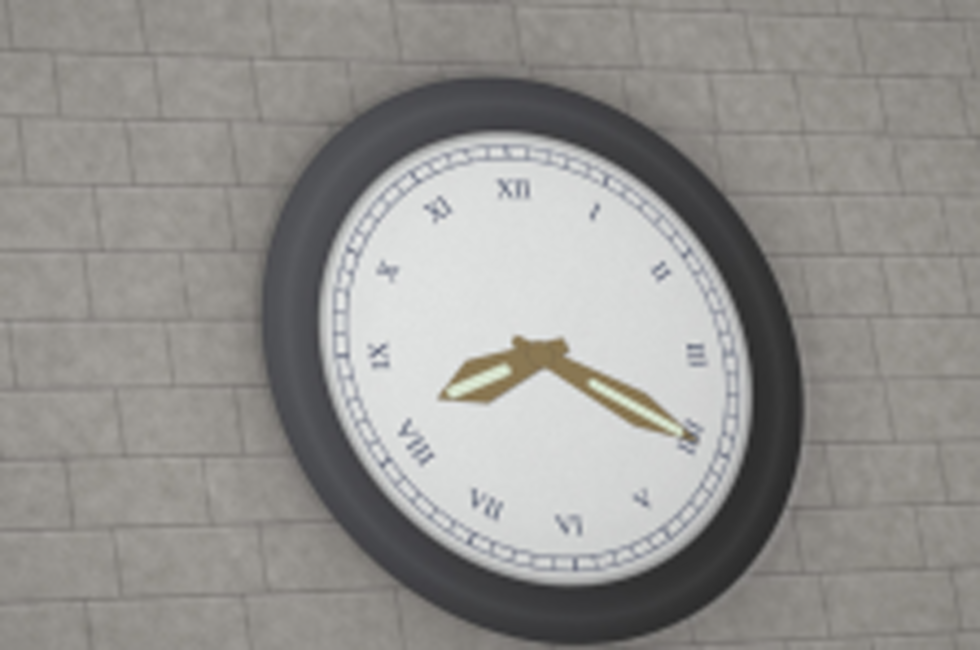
8,20
